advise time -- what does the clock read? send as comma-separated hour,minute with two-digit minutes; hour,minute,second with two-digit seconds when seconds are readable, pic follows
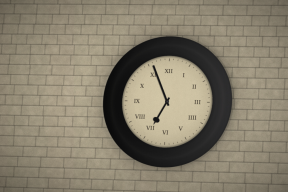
6,56
